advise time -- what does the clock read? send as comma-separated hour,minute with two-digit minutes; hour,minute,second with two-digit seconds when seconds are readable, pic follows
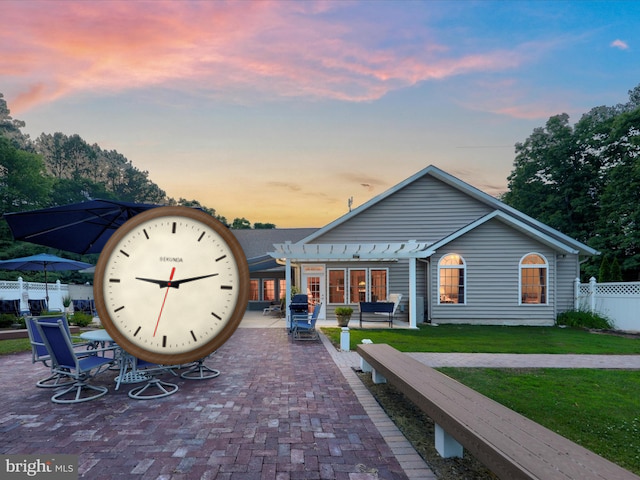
9,12,32
